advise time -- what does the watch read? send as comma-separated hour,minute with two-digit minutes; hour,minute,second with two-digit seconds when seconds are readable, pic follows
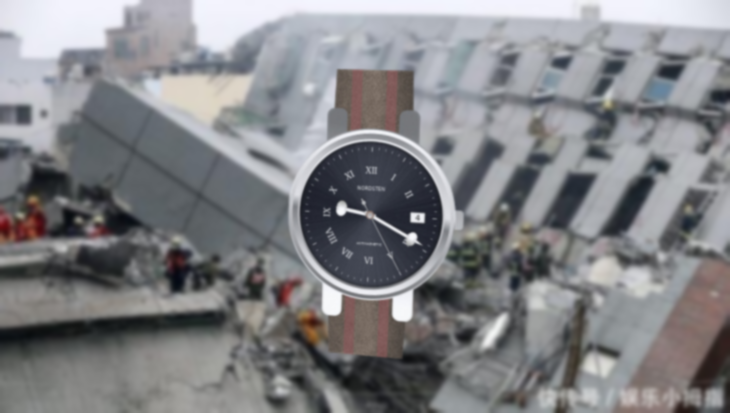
9,19,25
